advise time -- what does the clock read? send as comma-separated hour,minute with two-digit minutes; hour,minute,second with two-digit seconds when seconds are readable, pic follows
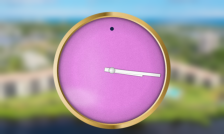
3,16
